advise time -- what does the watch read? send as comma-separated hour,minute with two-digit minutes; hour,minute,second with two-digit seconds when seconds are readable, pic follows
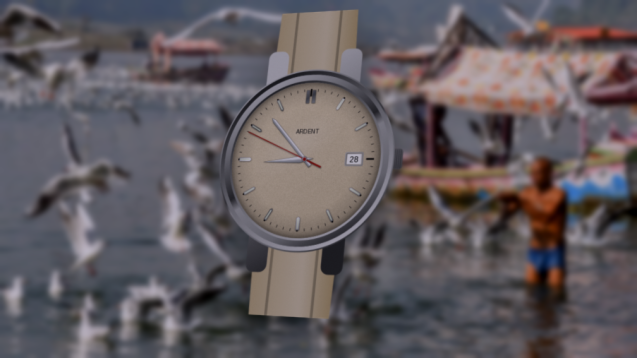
8,52,49
